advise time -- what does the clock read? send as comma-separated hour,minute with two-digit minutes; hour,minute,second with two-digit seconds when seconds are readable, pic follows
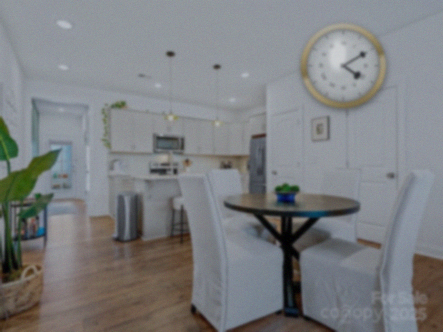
4,10
